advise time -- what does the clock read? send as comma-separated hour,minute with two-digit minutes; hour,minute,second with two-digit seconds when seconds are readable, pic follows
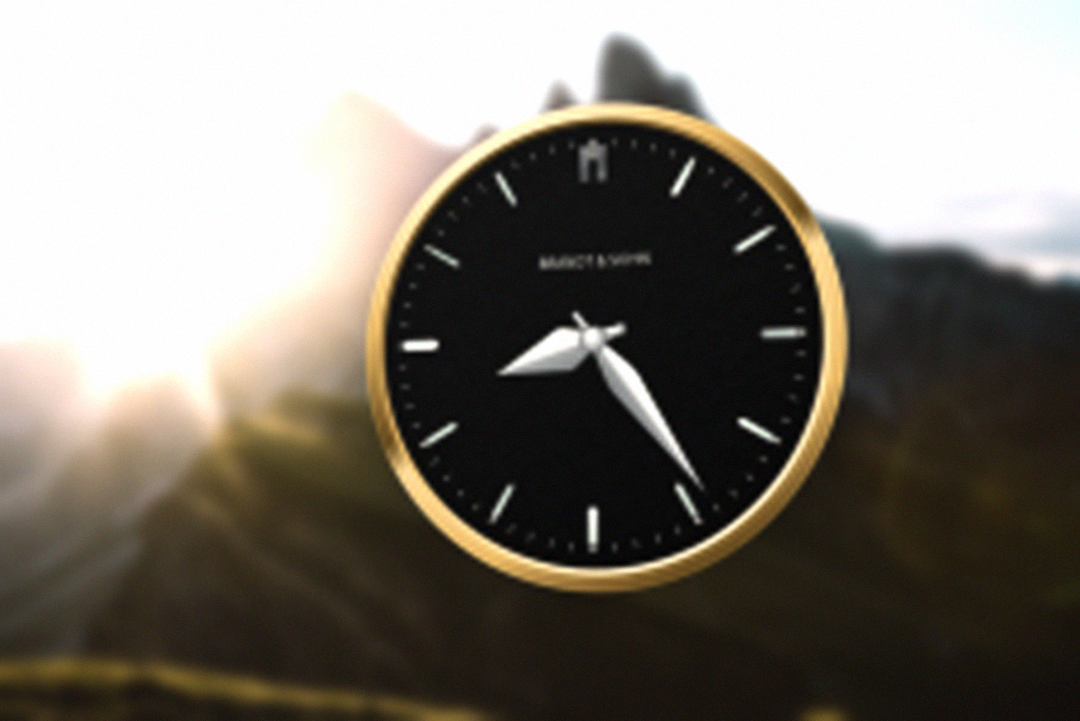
8,24
